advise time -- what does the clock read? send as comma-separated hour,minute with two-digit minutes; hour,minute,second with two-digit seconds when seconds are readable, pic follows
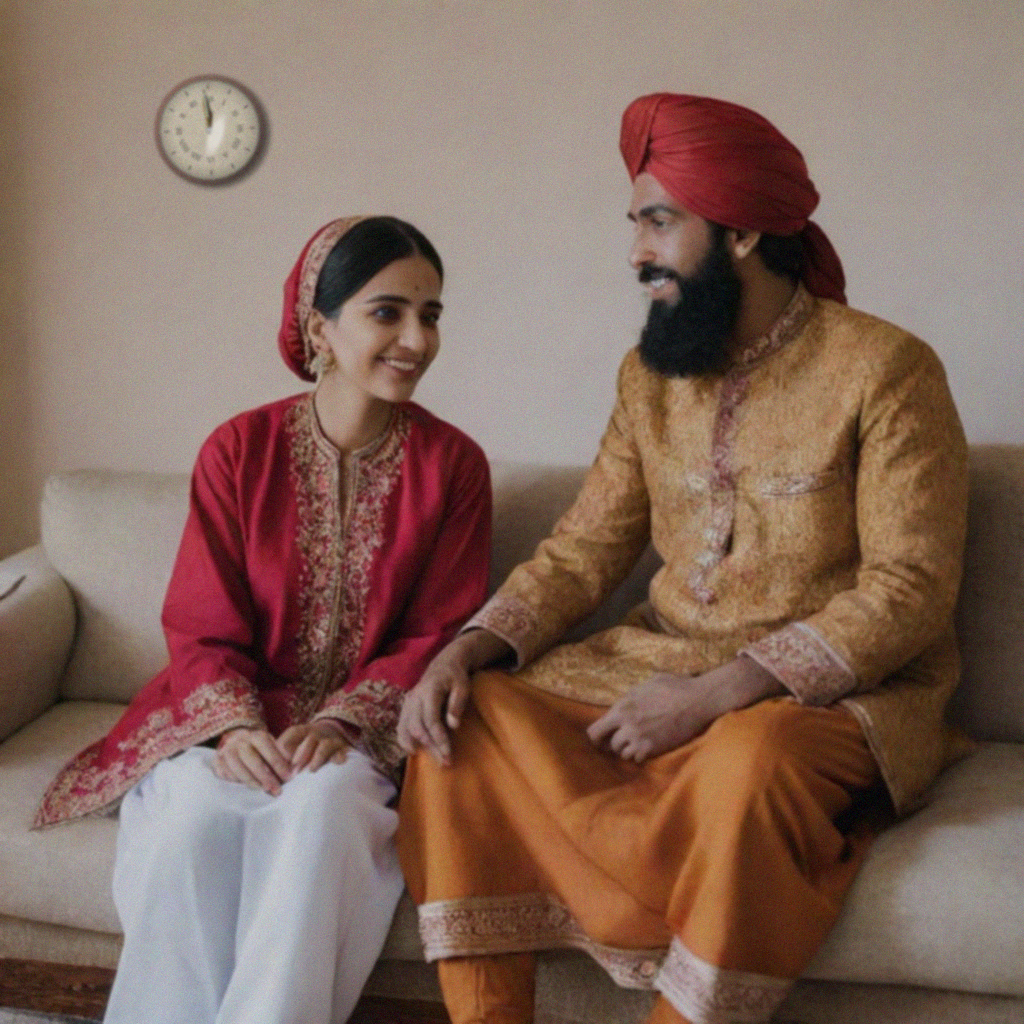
11,59
